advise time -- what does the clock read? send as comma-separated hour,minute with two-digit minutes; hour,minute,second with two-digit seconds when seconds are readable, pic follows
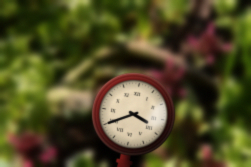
3,40
